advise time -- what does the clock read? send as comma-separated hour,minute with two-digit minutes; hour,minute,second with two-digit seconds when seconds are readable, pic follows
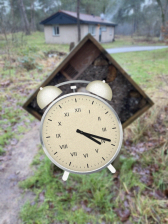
4,19
